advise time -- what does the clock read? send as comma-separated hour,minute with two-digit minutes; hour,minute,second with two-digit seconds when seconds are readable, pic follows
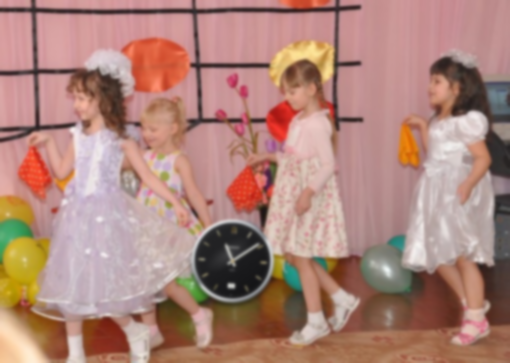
11,09
